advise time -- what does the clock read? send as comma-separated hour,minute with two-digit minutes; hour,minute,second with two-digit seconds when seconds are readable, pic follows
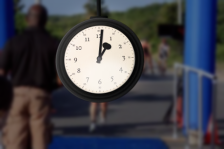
1,01
